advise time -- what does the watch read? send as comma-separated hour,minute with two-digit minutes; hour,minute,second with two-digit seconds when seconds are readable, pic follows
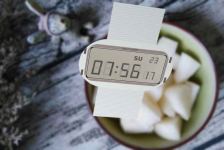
7,56,17
